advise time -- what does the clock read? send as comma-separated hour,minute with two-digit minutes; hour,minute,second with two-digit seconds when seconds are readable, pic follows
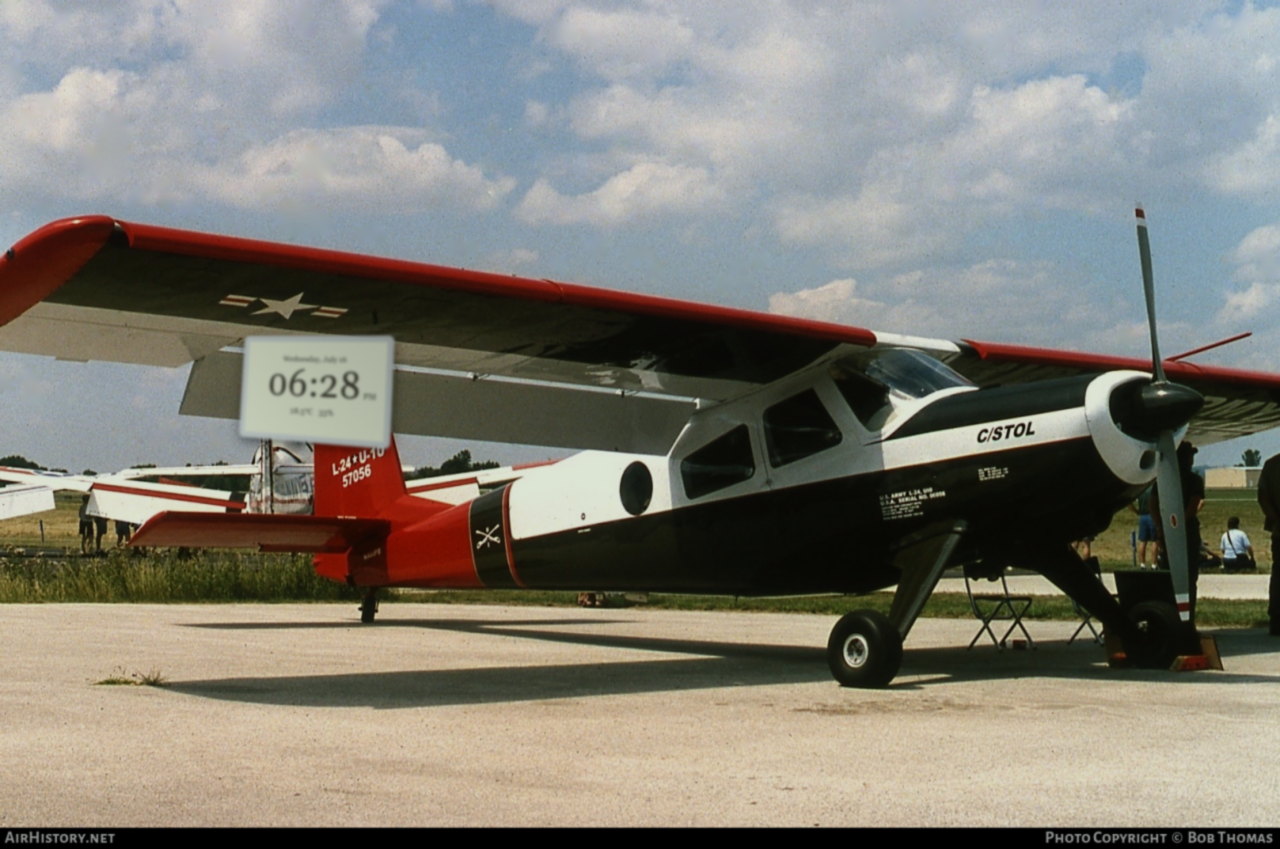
6,28
